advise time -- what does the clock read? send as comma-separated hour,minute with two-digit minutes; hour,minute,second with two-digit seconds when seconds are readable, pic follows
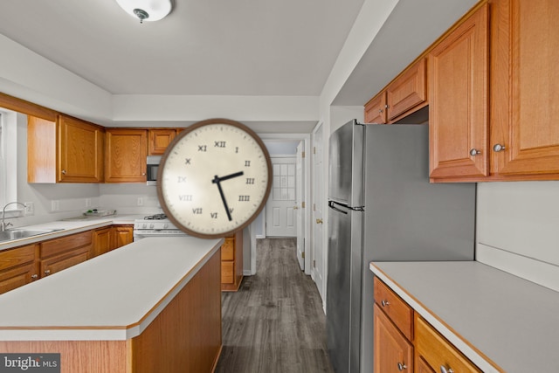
2,26
